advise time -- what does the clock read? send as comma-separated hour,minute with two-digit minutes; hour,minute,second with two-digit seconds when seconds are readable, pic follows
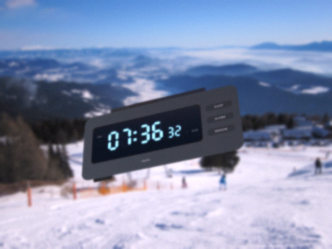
7,36,32
